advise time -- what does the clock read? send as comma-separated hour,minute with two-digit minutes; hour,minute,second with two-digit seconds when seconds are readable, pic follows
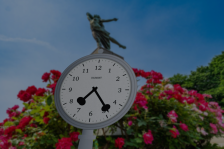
7,24
